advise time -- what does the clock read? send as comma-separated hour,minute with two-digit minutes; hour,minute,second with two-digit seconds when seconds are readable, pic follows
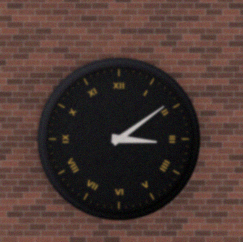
3,09
